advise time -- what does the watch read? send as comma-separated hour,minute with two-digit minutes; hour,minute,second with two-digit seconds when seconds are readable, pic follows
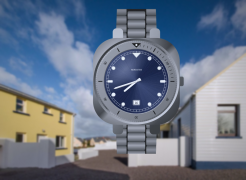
7,42
